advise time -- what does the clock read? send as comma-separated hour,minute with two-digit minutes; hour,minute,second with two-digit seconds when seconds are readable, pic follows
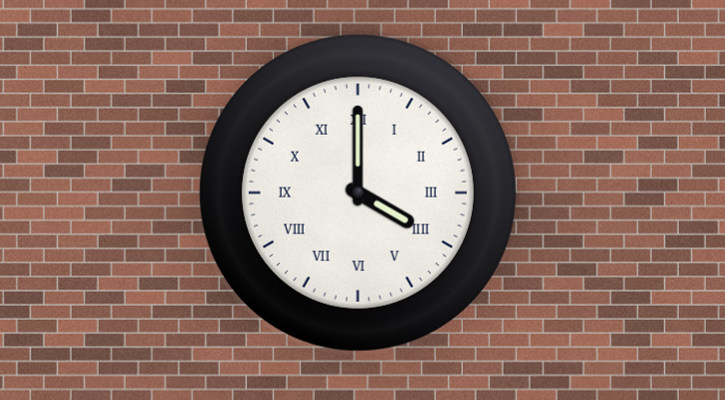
4,00
